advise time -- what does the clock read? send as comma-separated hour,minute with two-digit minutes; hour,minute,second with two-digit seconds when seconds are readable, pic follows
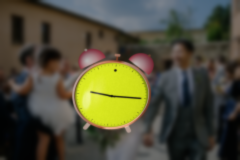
9,15
